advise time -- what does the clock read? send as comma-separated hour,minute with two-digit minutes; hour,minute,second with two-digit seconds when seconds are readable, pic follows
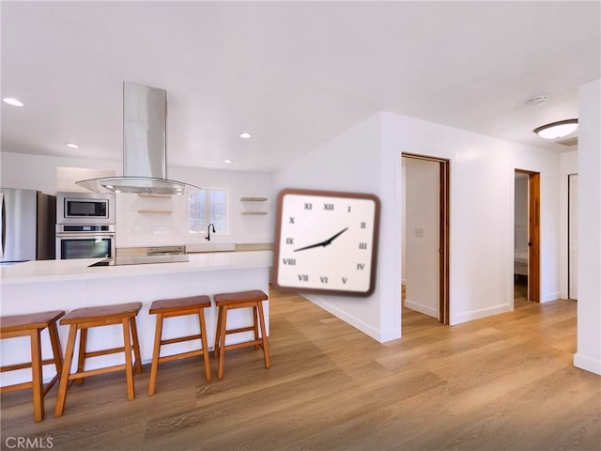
1,42
